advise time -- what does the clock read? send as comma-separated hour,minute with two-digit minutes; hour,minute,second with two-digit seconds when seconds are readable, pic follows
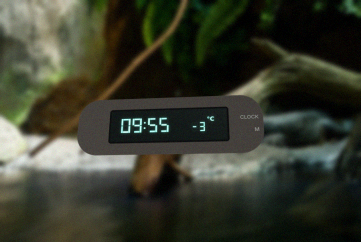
9,55
